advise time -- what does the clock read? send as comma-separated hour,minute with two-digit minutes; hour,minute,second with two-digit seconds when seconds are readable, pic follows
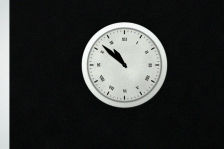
10,52
